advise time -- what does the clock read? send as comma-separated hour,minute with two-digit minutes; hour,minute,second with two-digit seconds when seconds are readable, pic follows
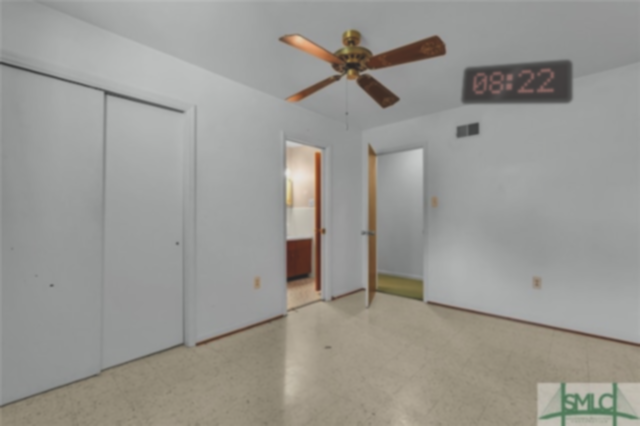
8,22
